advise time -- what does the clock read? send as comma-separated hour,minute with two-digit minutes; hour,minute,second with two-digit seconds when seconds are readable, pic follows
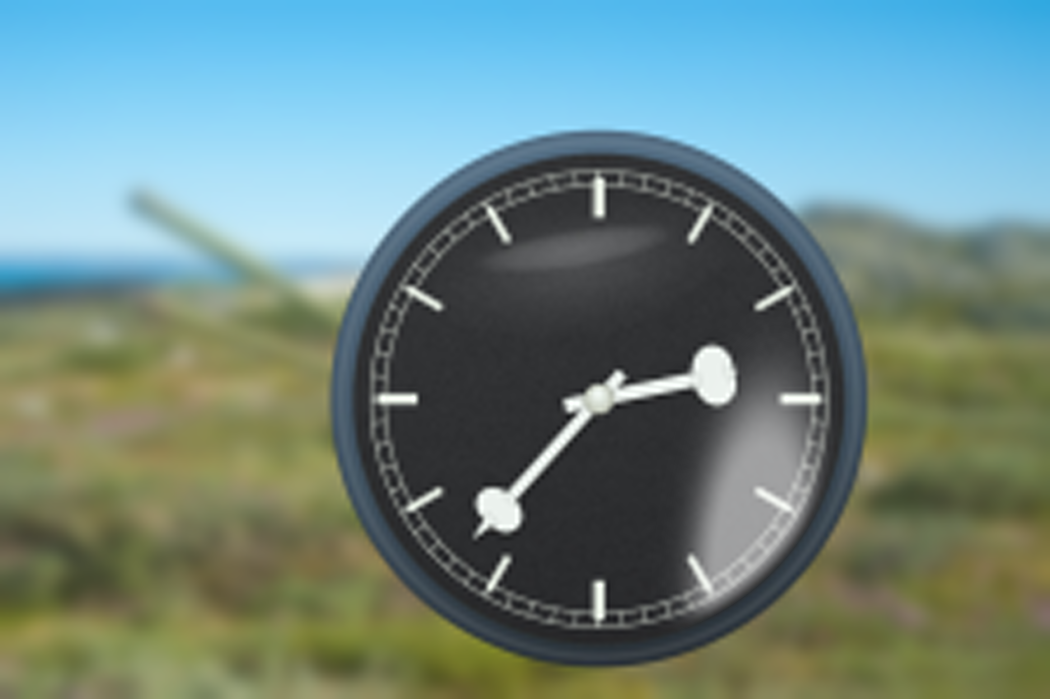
2,37
